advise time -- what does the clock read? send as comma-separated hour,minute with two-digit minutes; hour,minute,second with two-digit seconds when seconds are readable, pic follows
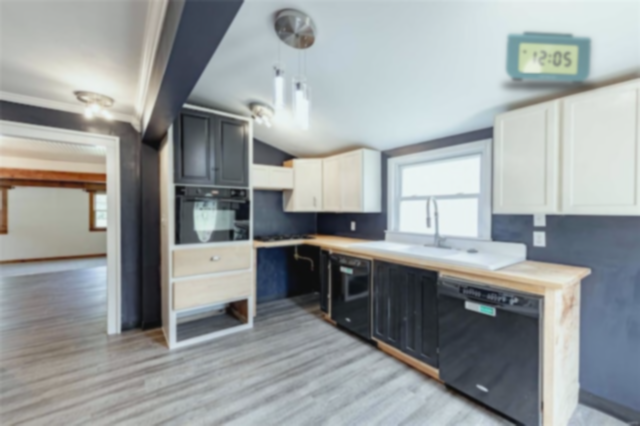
12,05
